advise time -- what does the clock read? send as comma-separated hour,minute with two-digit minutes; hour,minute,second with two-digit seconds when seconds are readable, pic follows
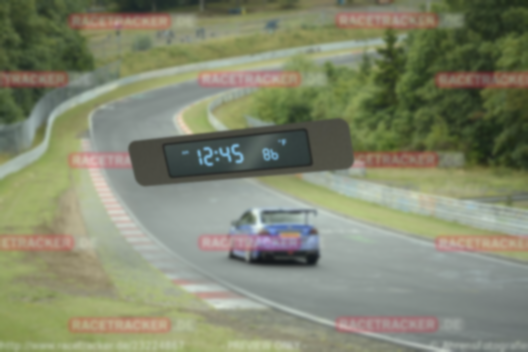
12,45
